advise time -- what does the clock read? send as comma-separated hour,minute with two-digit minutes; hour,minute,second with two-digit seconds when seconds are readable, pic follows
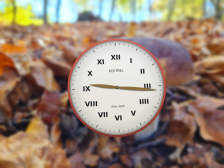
9,16
